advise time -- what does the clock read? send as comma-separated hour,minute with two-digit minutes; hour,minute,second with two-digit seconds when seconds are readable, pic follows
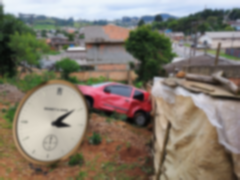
3,09
